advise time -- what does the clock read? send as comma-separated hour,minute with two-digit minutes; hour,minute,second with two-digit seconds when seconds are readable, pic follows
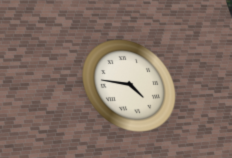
4,47
